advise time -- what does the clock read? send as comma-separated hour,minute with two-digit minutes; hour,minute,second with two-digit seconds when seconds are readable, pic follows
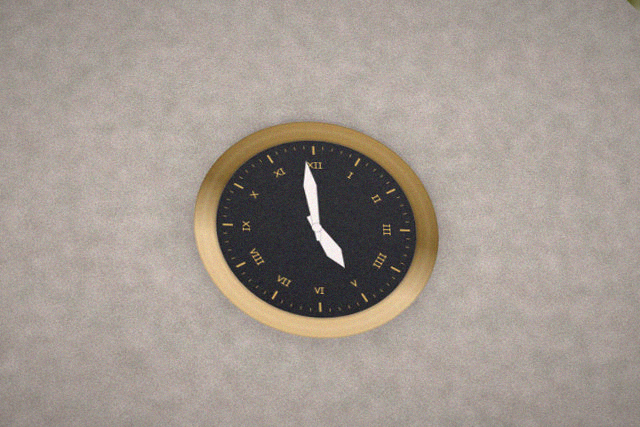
4,59
